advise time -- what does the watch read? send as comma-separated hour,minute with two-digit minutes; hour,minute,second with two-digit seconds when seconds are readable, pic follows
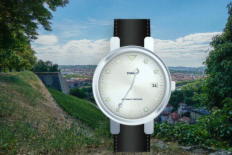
12,35
